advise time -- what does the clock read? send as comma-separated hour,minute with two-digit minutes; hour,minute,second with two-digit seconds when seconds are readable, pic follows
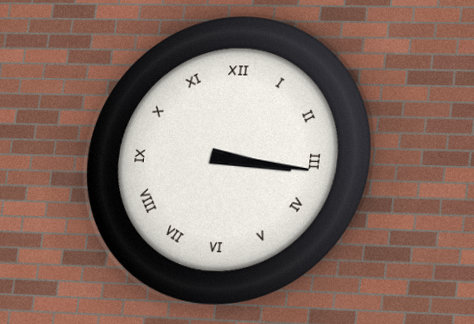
3,16
